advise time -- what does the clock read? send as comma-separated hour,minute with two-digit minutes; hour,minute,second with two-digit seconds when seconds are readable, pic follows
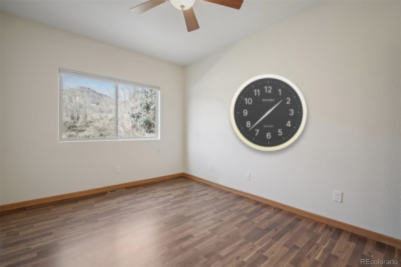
1,38
